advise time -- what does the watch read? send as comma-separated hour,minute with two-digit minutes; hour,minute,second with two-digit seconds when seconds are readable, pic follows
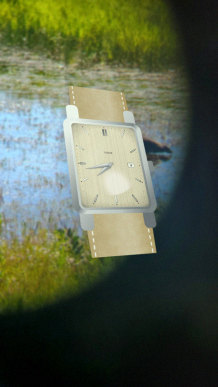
7,43
